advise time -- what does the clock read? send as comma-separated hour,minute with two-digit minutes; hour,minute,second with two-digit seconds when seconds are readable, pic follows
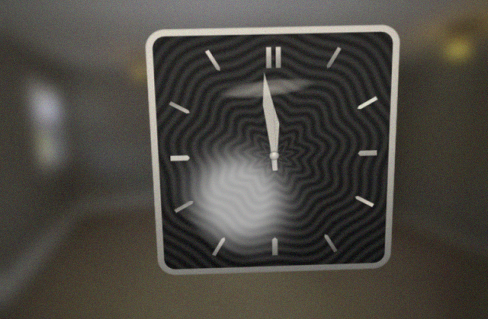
11,59
